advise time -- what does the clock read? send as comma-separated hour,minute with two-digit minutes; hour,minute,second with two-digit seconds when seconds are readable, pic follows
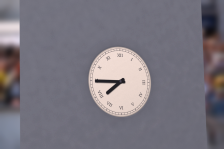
7,45
